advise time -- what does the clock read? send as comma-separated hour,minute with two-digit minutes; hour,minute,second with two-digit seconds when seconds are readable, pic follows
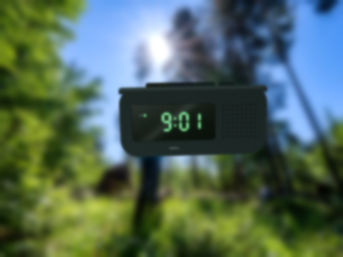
9,01
